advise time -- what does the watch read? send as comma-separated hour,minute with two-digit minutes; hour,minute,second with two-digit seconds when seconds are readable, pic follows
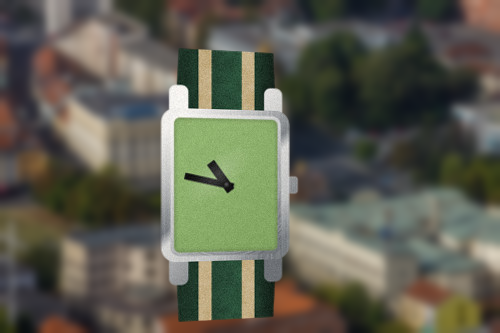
10,47
